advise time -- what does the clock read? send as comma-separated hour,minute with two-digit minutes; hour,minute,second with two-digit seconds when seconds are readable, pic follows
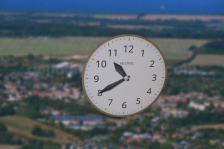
10,40
